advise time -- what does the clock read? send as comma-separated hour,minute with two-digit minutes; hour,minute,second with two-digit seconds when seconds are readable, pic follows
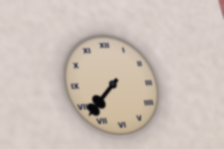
7,38
